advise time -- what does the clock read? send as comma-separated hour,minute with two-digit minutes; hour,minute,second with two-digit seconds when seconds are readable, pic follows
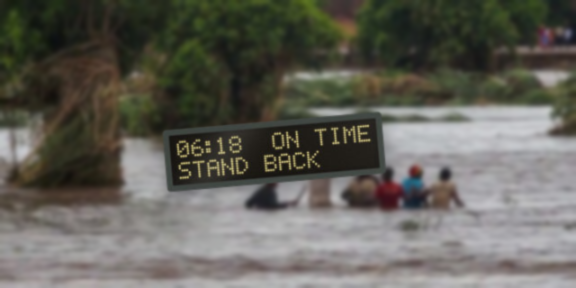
6,18
